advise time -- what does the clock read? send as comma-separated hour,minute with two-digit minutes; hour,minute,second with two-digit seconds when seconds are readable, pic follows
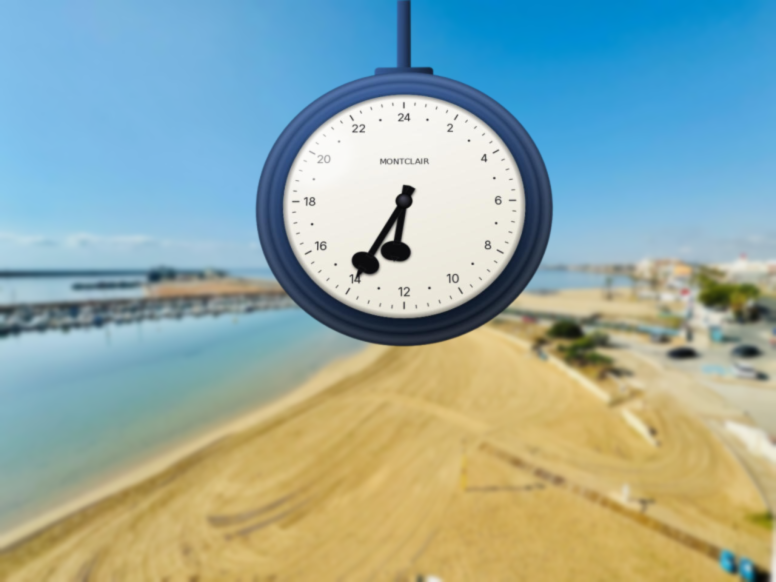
12,35
